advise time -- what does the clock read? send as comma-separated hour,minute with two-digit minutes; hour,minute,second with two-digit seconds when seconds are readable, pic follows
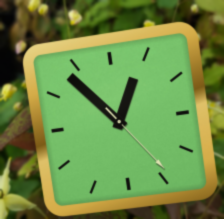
12,53,24
